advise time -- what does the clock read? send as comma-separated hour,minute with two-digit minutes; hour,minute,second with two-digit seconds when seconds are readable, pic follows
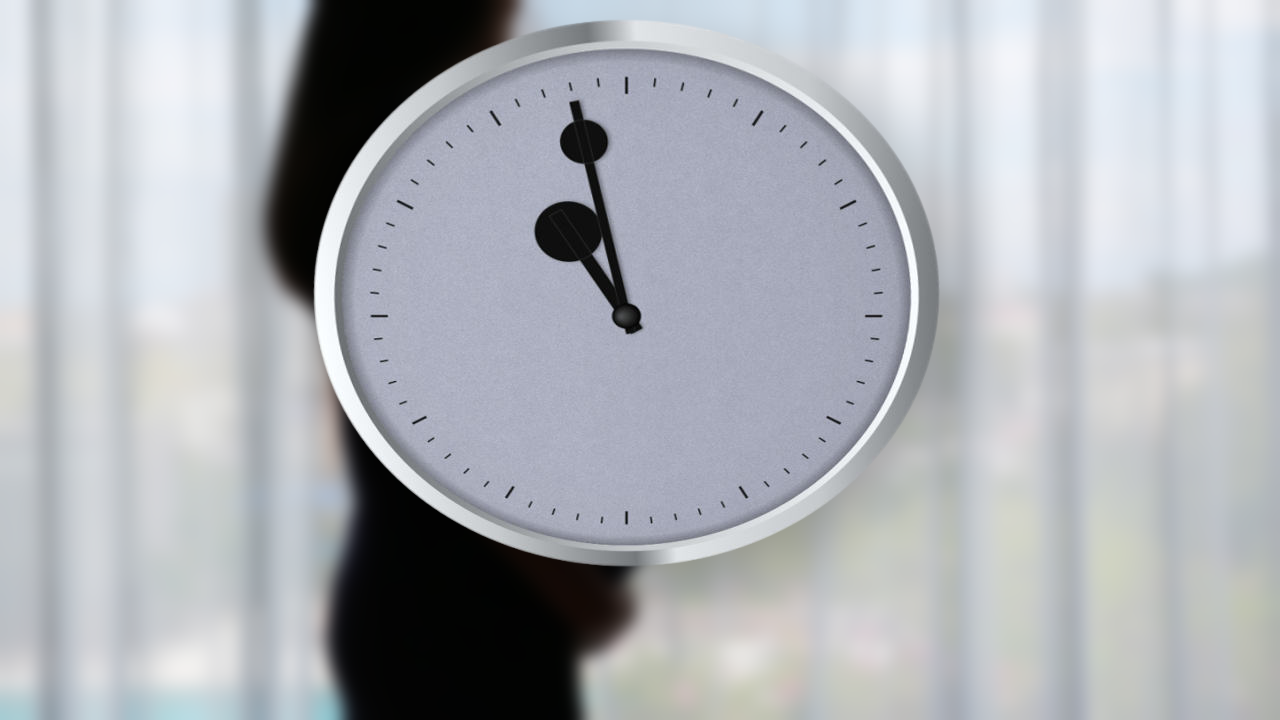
10,58
